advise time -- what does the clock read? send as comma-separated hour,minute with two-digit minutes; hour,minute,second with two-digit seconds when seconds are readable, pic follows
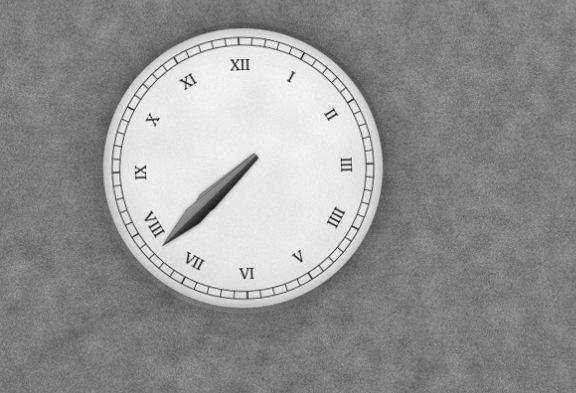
7,38
